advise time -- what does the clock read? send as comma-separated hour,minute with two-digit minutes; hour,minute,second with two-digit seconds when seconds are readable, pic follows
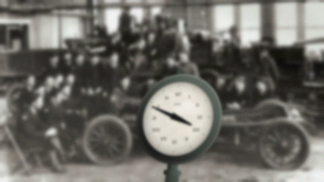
3,49
